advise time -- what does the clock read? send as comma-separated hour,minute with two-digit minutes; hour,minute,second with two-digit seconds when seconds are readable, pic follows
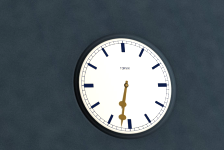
6,32
